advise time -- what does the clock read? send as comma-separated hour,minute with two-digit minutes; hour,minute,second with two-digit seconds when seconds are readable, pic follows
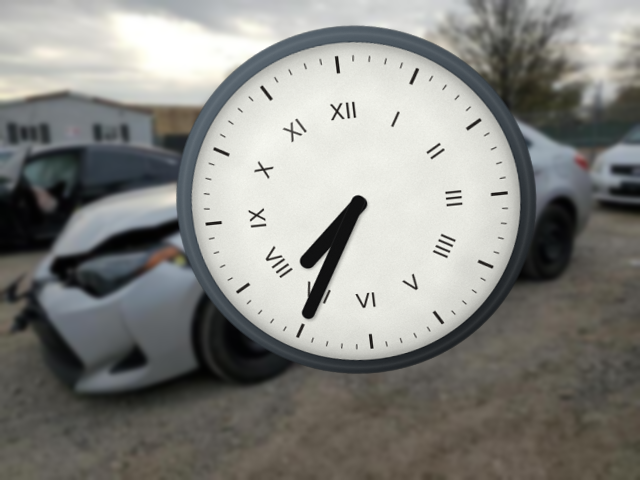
7,35
